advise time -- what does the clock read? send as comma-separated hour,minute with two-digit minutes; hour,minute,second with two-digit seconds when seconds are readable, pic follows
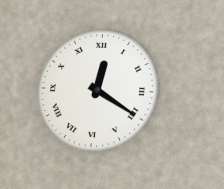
12,20
